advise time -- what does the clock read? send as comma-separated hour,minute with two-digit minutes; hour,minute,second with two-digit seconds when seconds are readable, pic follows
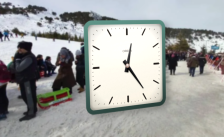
12,24
